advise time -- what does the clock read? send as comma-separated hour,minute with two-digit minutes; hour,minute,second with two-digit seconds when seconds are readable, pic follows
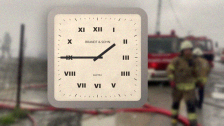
1,45
